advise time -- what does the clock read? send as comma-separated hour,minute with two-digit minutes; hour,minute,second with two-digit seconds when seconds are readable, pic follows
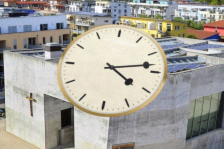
4,13
